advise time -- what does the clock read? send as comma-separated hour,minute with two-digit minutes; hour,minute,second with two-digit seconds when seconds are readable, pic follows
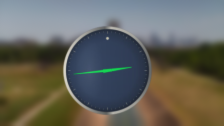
2,44
